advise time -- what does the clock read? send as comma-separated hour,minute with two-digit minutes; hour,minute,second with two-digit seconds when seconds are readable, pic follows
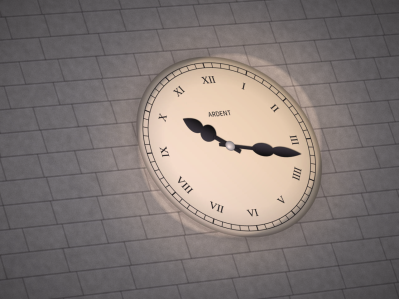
10,17
